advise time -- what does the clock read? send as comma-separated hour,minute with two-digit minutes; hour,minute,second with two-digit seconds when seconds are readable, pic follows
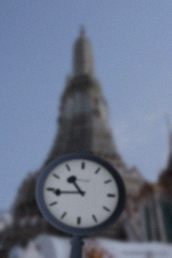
10,44
